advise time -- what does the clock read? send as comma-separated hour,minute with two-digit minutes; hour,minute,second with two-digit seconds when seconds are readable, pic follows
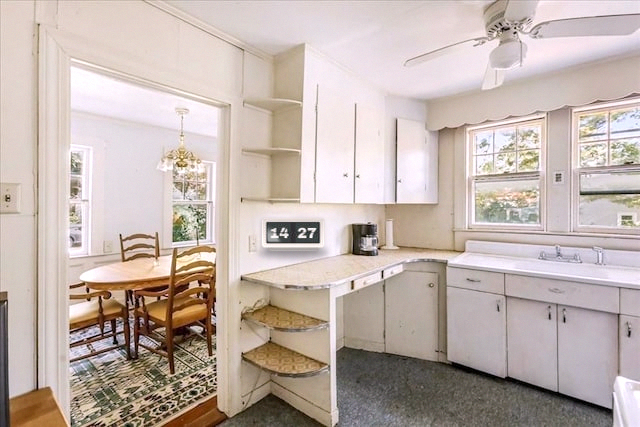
14,27
